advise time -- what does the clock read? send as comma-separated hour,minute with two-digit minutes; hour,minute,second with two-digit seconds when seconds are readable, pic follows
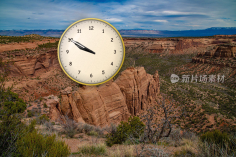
9,50
